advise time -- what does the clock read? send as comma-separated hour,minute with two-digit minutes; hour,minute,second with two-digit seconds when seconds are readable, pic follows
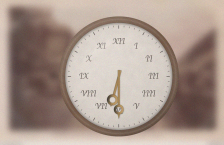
6,30
